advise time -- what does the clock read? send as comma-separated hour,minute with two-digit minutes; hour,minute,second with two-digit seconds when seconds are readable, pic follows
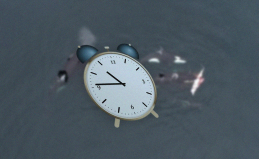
10,46
